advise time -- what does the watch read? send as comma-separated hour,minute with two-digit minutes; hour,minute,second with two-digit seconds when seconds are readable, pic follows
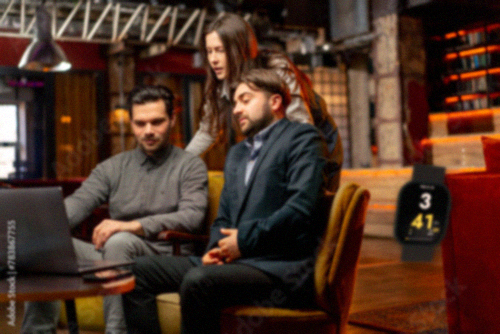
3,41
